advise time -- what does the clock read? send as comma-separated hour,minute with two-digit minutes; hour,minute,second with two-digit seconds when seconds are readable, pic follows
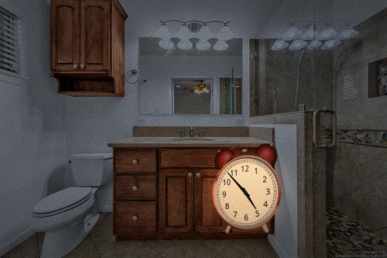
4,53
